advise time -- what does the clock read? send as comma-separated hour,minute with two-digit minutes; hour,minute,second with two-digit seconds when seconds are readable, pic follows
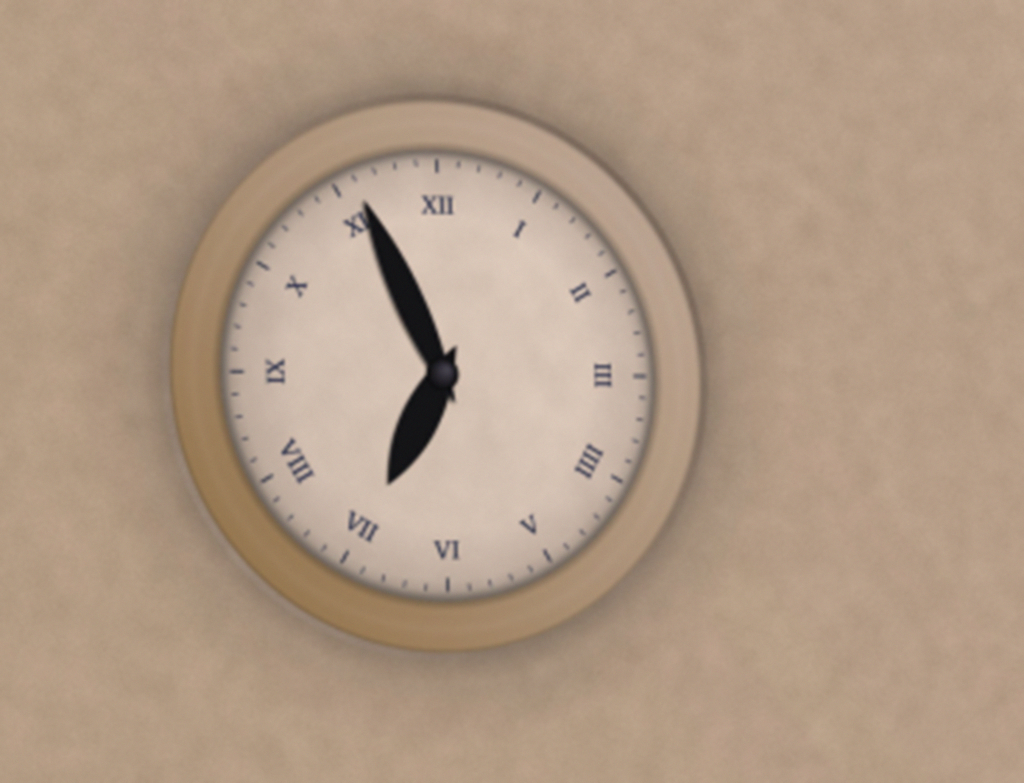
6,56
